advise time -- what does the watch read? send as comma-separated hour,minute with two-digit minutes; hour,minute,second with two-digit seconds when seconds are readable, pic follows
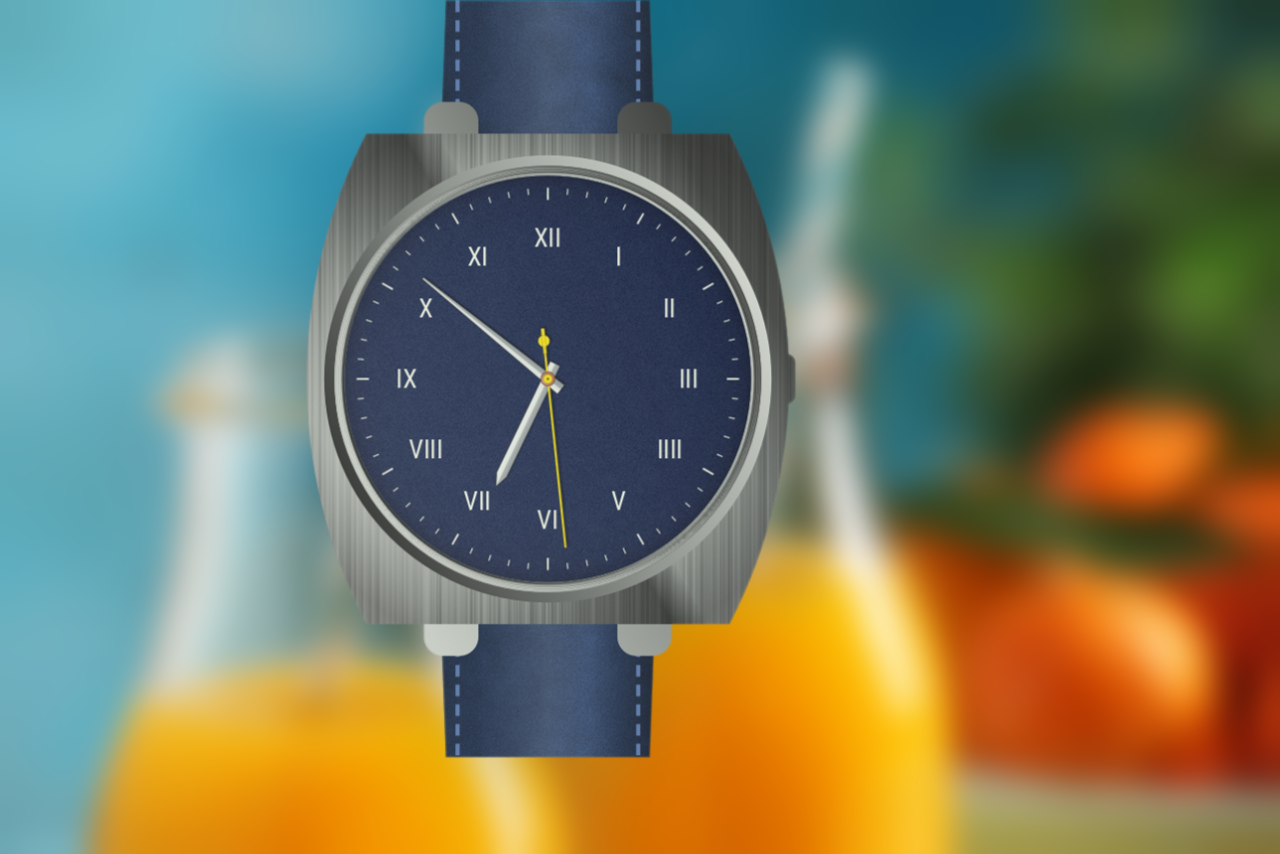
6,51,29
